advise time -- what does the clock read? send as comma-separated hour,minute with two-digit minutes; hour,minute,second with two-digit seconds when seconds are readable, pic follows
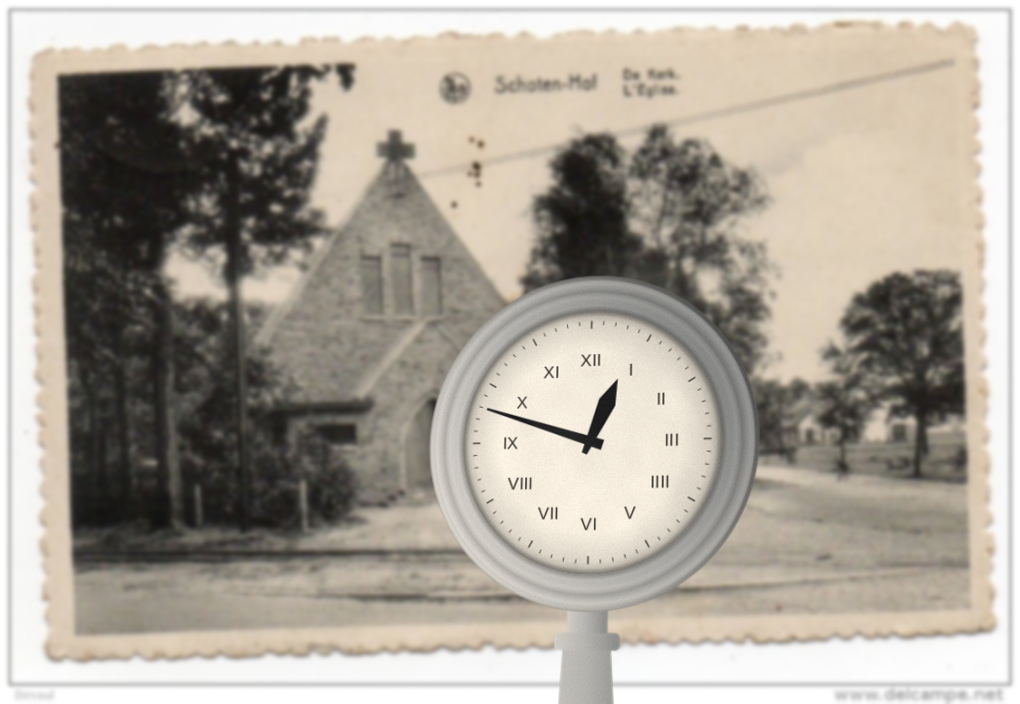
12,48
